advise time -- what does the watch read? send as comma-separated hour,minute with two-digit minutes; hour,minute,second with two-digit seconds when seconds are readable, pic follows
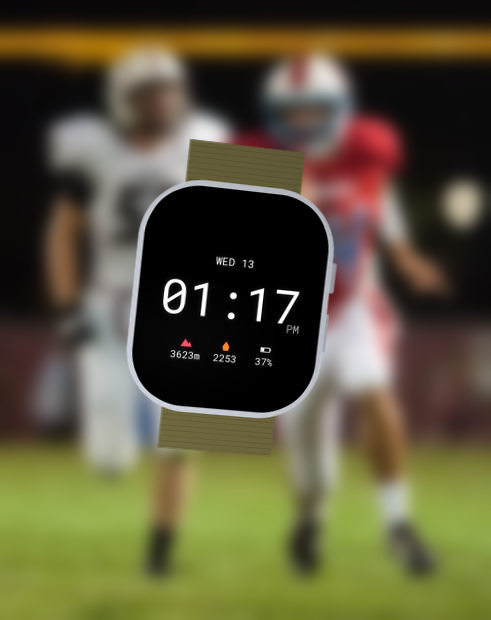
1,17
